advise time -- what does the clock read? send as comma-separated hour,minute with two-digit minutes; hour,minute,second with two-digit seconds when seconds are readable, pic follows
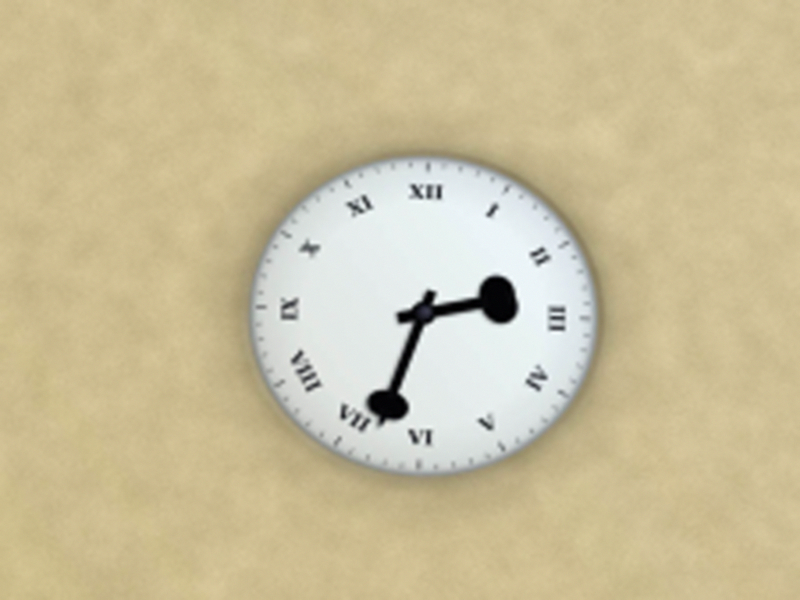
2,33
